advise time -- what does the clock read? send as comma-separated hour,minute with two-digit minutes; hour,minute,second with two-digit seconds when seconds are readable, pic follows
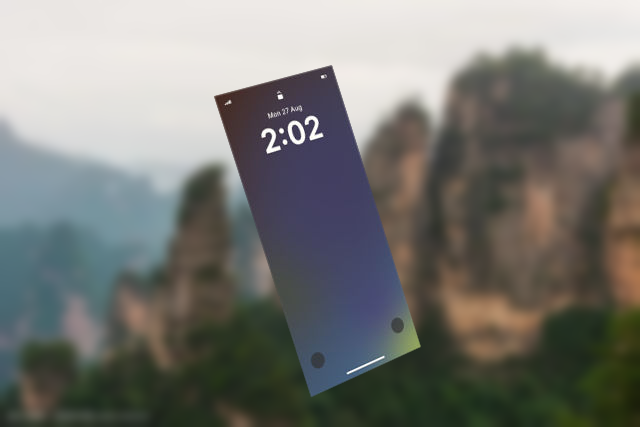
2,02
